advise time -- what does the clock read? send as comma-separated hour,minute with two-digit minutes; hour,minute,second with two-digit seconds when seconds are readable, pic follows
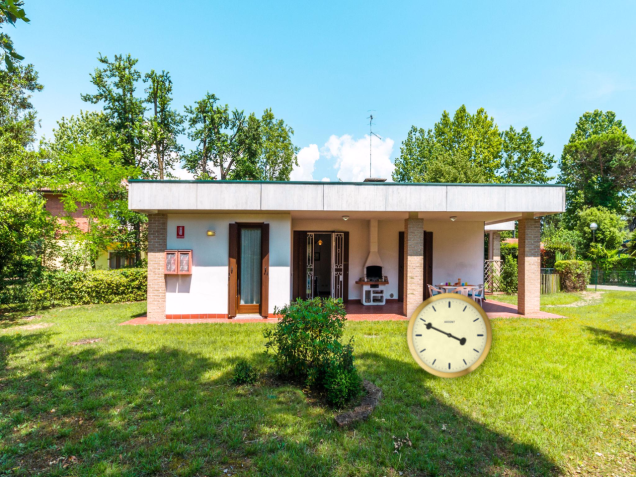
3,49
